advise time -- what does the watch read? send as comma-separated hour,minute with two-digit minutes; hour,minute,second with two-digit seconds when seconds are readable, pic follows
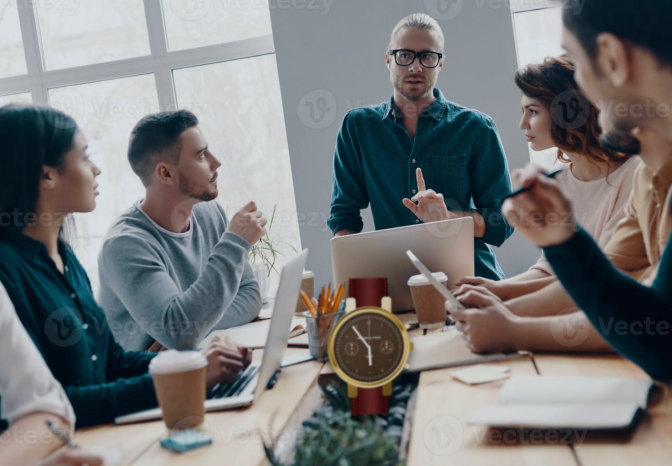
5,54
